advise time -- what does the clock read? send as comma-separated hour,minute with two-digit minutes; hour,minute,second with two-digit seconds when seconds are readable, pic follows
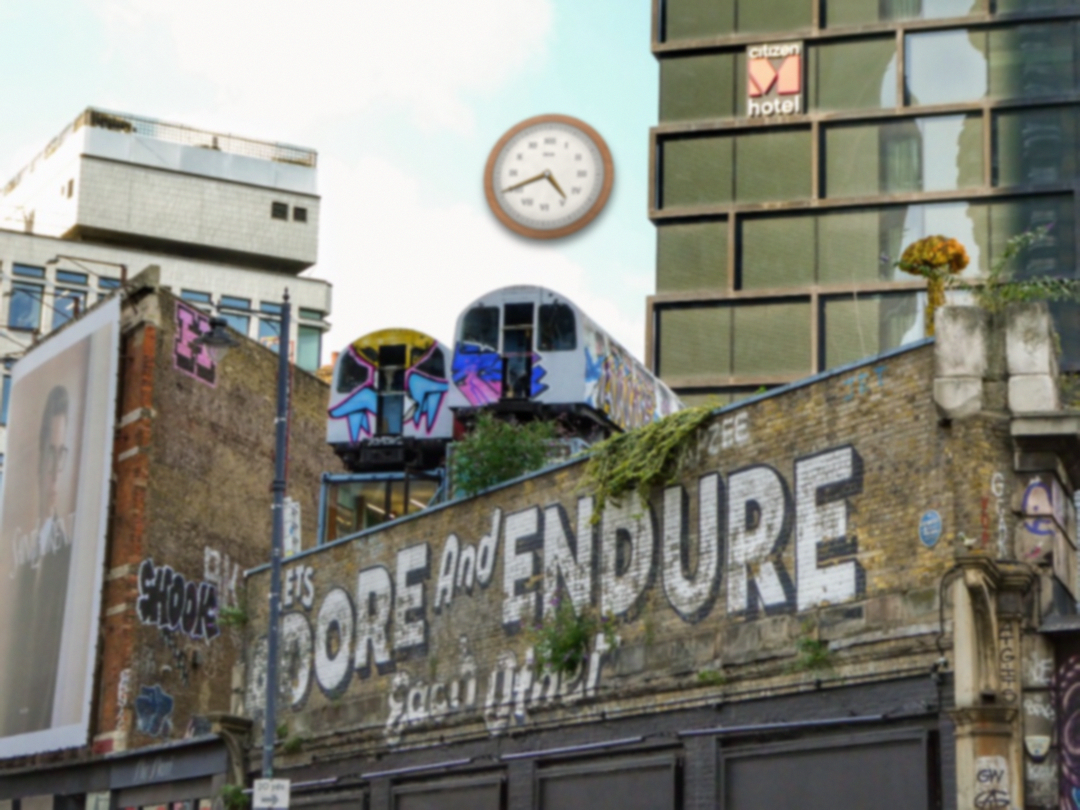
4,41
